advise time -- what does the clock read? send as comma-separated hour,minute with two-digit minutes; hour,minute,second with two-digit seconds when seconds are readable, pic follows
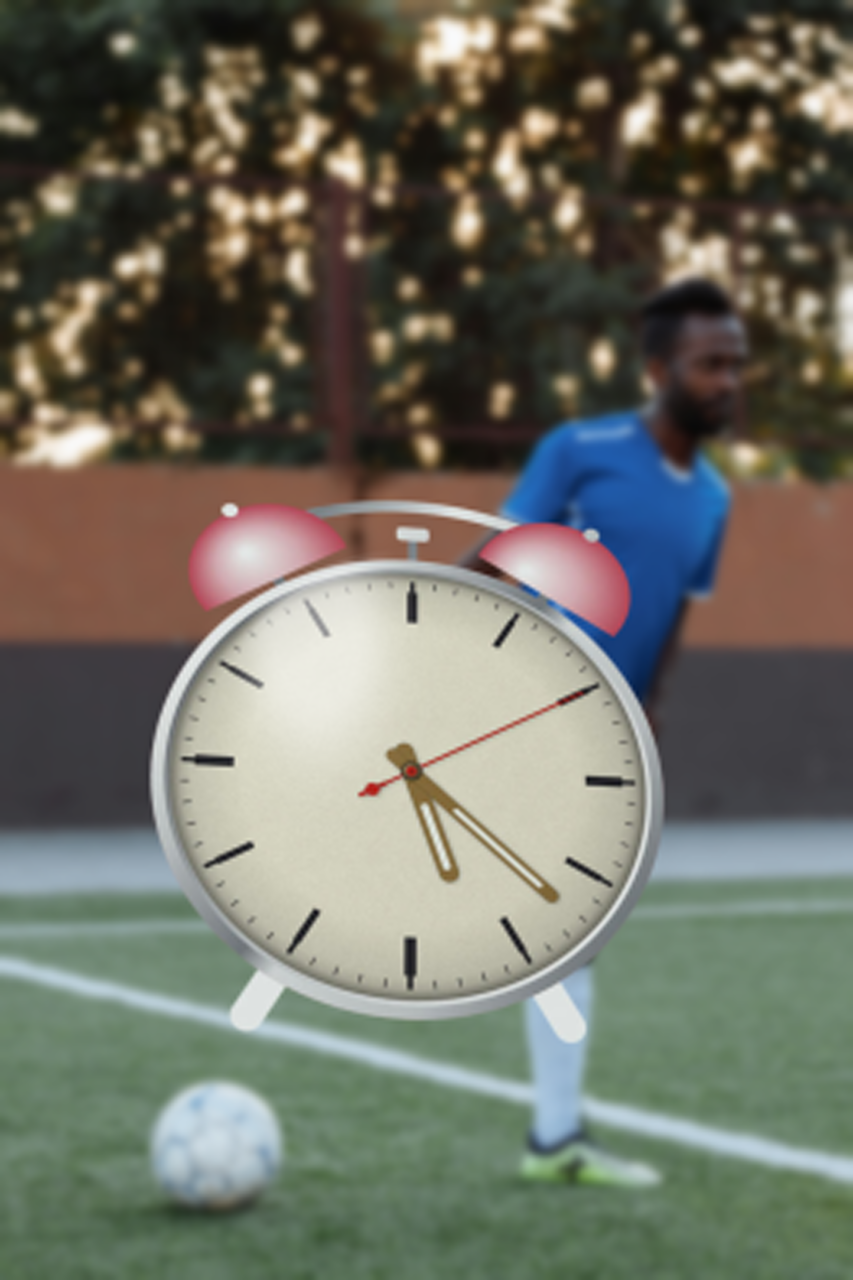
5,22,10
